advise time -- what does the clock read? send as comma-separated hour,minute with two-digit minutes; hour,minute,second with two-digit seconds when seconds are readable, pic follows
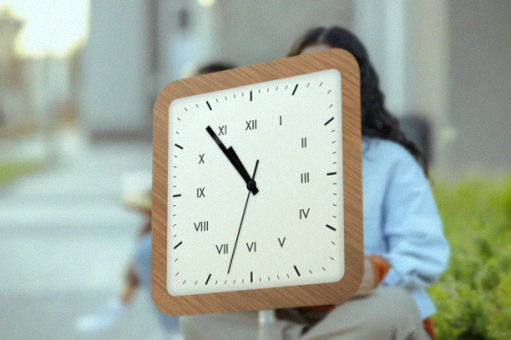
10,53,33
